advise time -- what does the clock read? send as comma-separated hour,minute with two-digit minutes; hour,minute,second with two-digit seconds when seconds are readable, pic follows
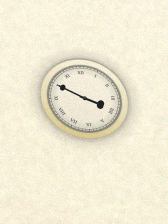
3,50
